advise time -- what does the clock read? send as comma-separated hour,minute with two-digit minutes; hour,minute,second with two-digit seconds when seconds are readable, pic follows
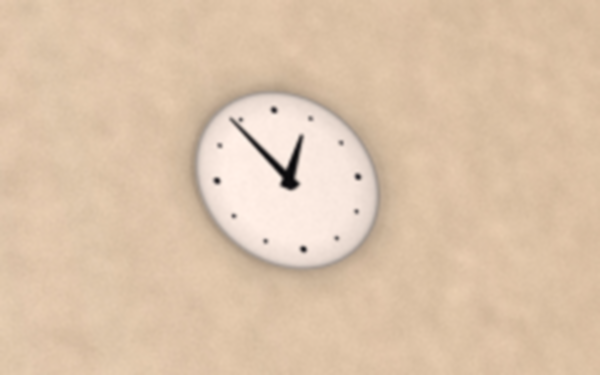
12,54
